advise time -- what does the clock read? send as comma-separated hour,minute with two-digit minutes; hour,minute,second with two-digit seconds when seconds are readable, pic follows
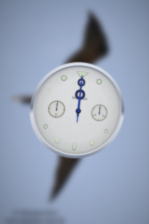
12,00
